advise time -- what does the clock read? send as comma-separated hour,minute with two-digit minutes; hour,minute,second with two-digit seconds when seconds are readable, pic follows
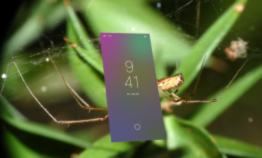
9,41
